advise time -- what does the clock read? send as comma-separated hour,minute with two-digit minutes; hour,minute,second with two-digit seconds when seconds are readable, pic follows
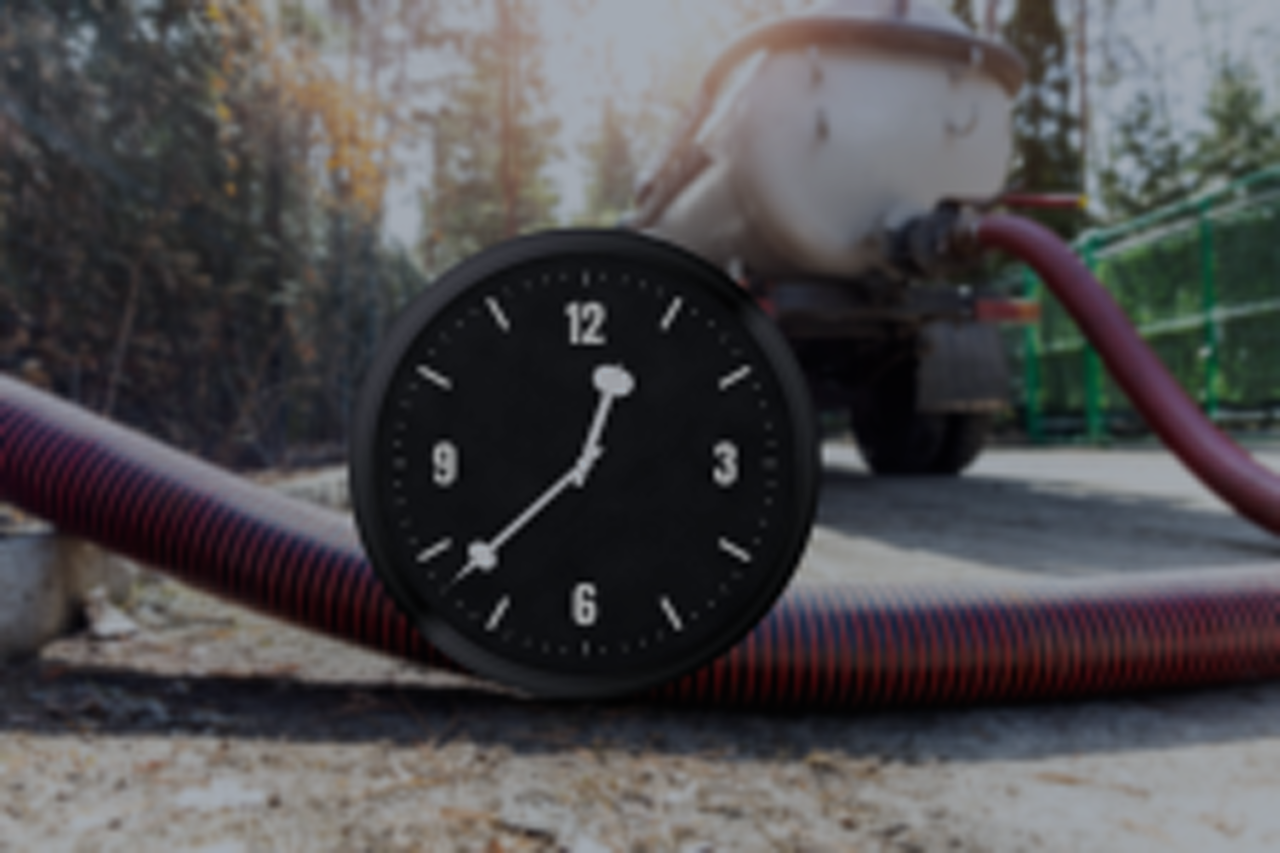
12,38
